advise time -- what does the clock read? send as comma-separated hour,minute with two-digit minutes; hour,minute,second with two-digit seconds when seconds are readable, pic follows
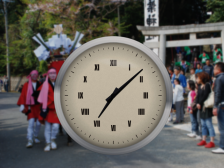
7,08
